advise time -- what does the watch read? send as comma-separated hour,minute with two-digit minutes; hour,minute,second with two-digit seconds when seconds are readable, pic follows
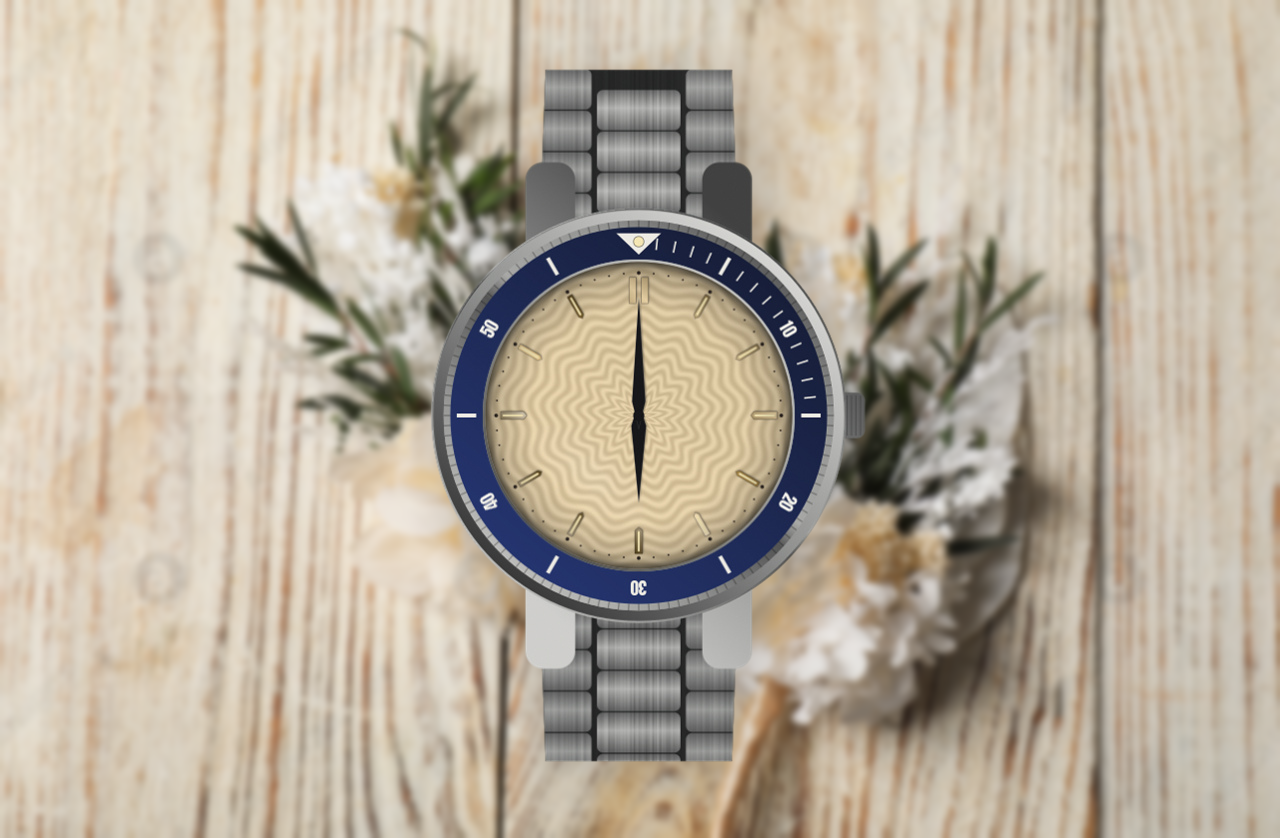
6,00
